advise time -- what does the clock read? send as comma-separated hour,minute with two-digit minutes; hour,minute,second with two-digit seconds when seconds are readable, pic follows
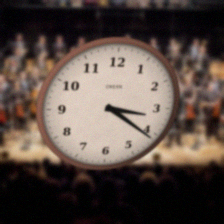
3,21
